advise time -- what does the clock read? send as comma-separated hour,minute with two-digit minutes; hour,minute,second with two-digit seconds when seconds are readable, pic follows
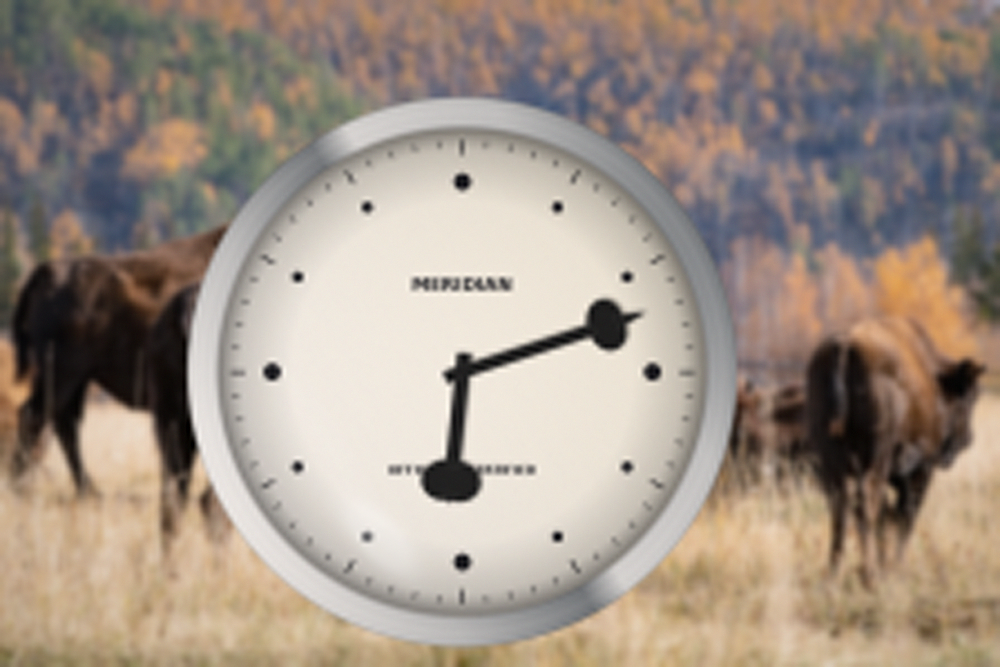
6,12
